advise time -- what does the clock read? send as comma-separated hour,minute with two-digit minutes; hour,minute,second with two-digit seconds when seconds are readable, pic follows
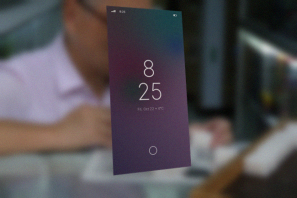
8,25
